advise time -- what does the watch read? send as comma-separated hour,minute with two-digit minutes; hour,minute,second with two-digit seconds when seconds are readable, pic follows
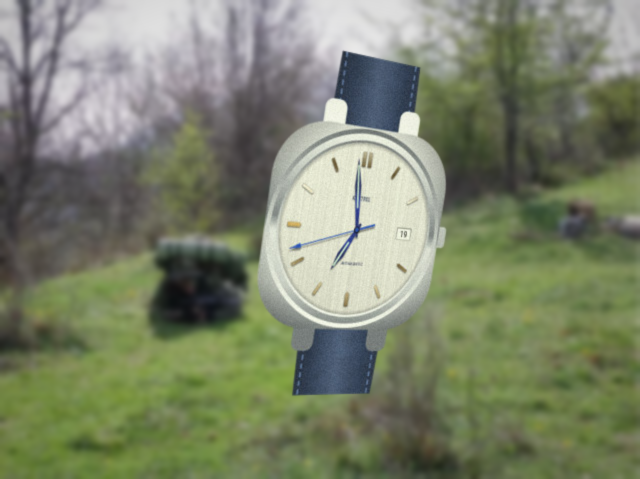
6,58,42
